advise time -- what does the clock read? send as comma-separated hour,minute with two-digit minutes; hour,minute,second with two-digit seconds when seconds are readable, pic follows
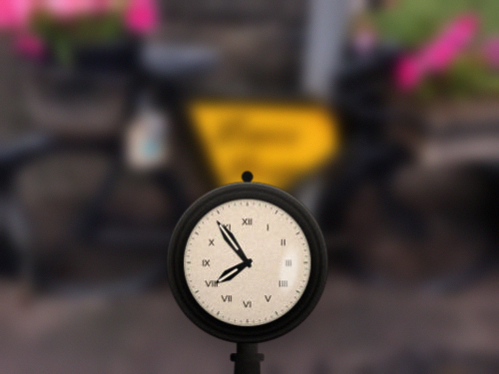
7,54
